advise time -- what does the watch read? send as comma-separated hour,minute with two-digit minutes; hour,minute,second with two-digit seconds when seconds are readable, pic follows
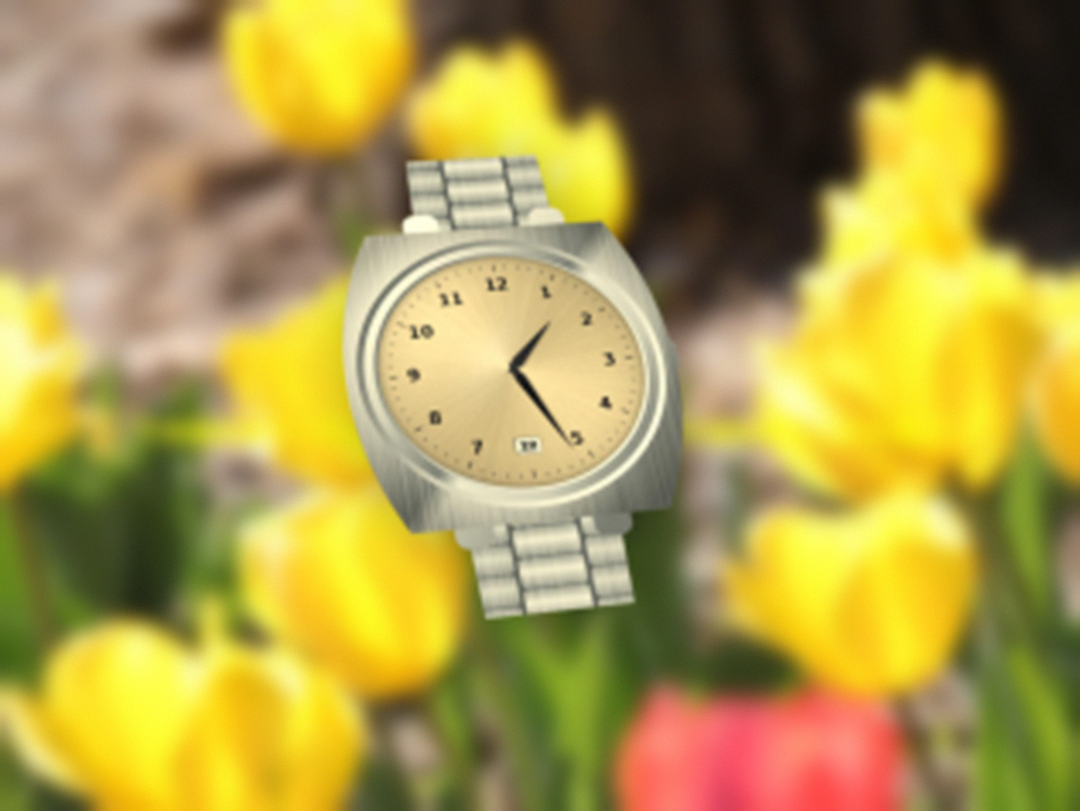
1,26
